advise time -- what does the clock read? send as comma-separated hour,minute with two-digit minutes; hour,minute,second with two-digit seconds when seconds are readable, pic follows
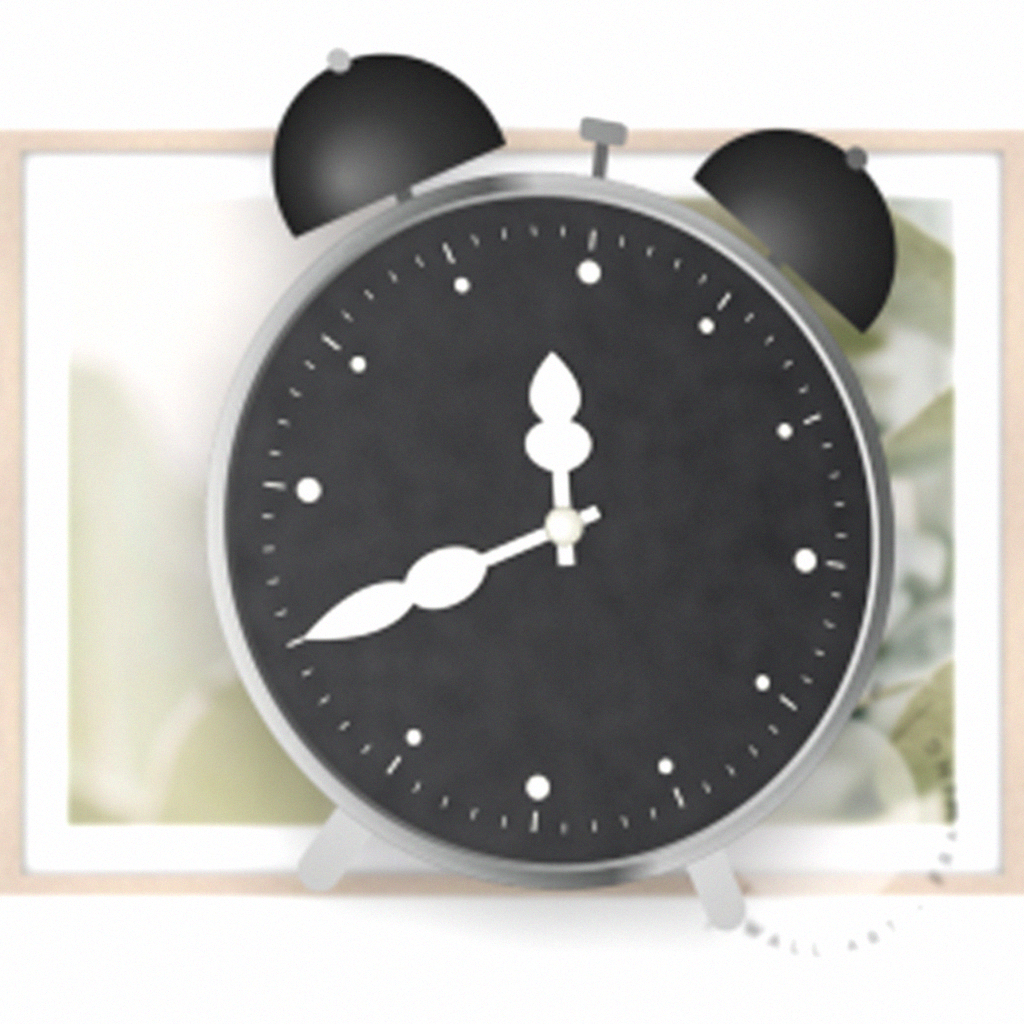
11,40
